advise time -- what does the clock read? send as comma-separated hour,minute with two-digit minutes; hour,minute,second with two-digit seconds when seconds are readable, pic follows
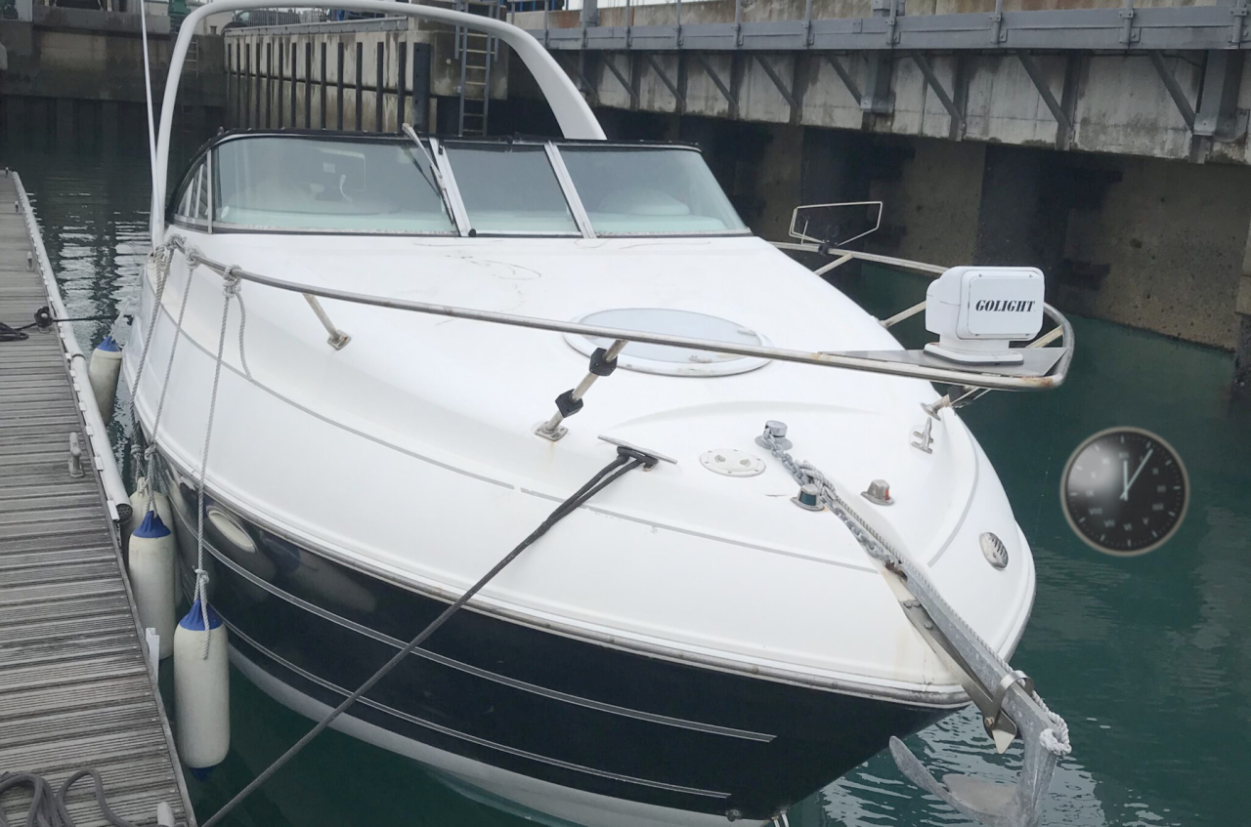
12,06
